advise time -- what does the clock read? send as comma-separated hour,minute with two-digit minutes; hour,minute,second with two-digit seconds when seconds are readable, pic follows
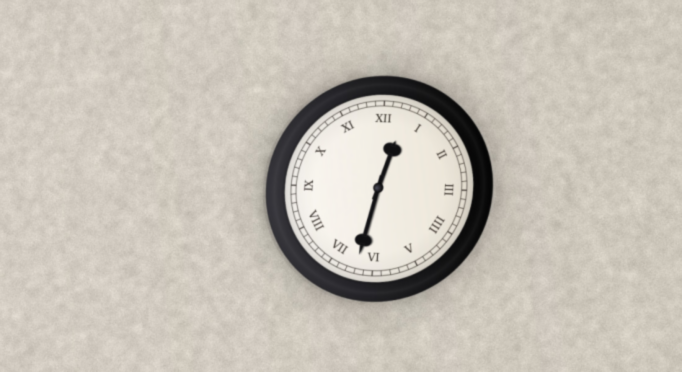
12,32
